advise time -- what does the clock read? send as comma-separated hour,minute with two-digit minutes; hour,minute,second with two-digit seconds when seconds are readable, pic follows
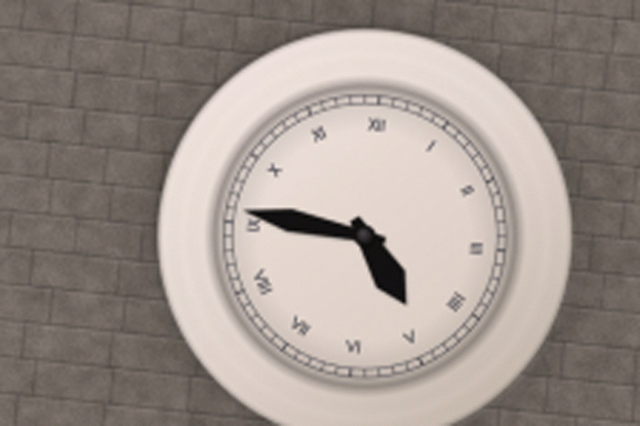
4,46
